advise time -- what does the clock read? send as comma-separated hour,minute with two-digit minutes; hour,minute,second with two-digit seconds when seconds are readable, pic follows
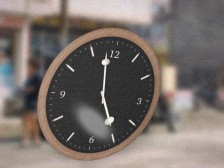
4,58
